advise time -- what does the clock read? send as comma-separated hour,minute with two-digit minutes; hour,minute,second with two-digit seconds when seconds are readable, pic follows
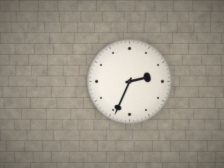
2,34
